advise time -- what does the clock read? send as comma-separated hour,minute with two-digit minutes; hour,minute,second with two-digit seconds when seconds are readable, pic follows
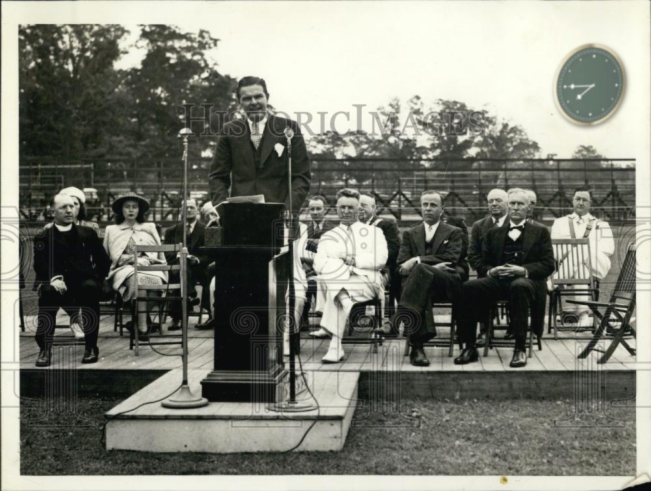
7,45
